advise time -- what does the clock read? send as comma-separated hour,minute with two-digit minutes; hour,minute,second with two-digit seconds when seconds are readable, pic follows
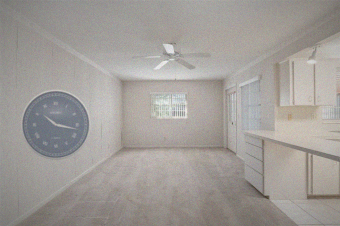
10,17
